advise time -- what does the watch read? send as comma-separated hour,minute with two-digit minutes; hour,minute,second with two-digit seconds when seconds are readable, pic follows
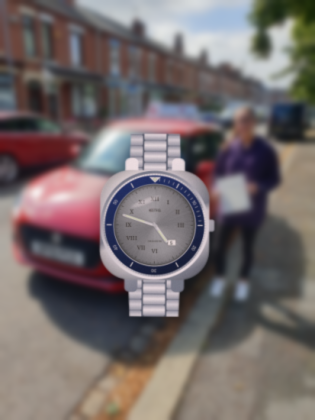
4,48
